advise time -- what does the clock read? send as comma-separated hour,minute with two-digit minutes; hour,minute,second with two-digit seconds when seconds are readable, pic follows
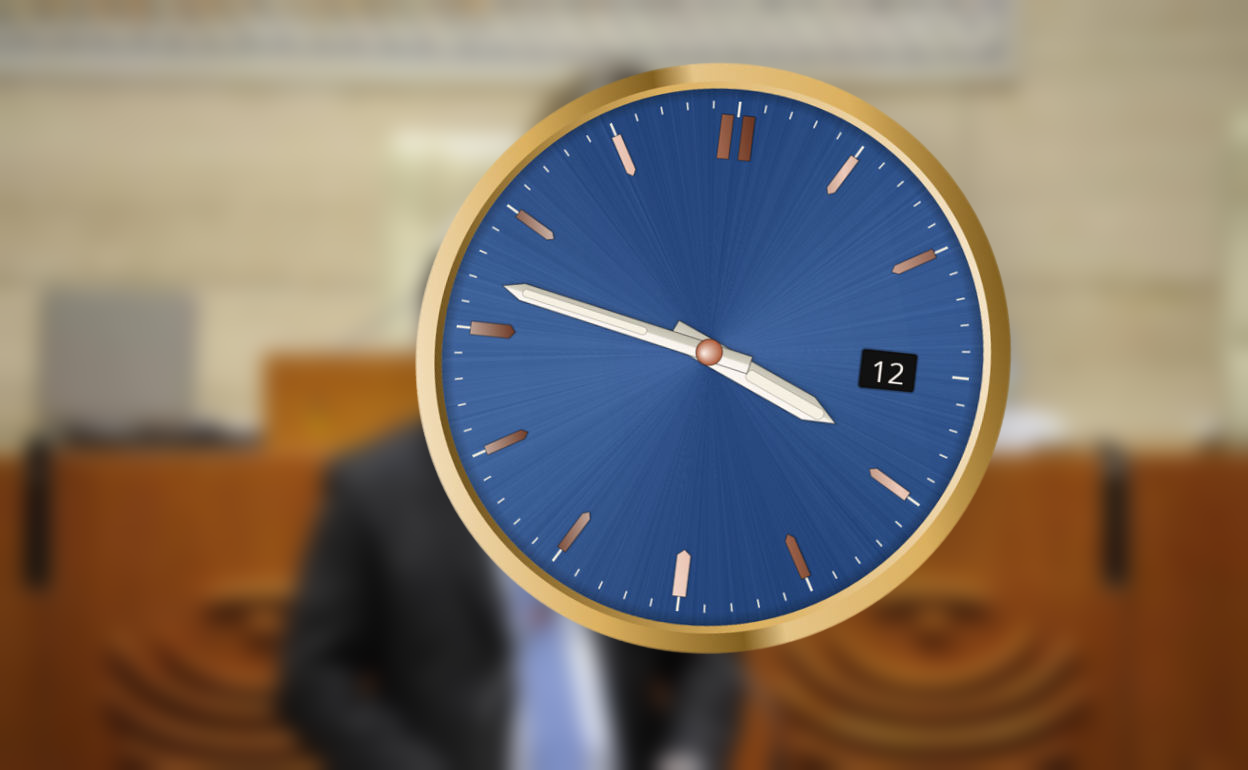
3,47
